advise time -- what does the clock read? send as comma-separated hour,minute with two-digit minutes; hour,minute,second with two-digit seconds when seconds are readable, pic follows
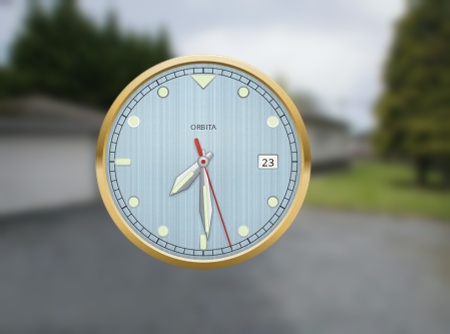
7,29,27
